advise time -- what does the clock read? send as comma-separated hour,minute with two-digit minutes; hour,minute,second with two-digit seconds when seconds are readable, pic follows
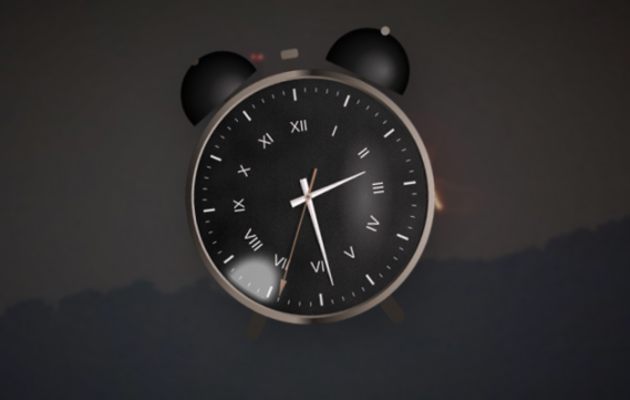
2,28,34
